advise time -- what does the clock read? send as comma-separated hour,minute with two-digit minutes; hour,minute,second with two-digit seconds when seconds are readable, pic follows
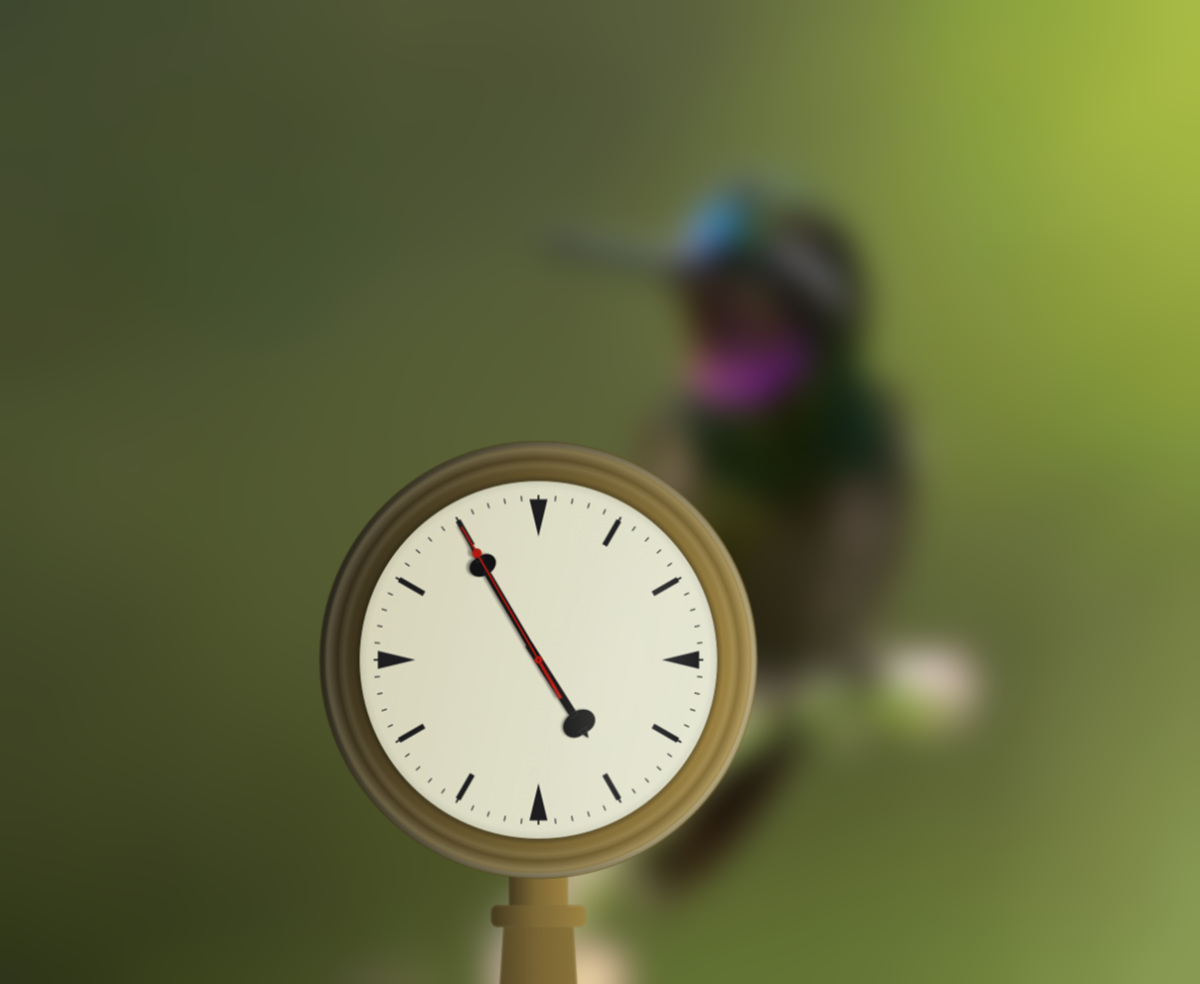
4,54,55
